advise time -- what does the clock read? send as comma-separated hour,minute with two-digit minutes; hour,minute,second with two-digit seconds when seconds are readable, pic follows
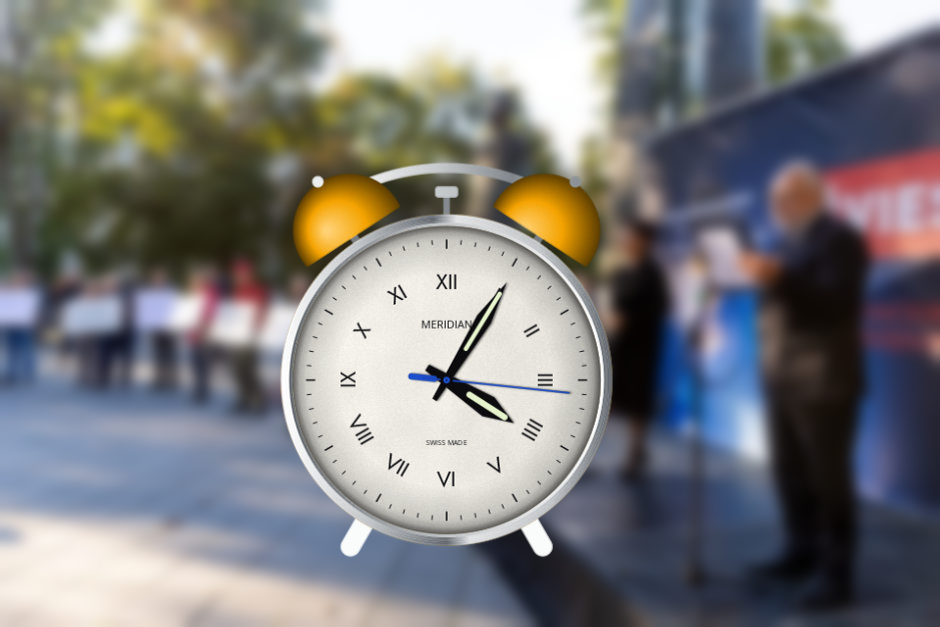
4,05,16
